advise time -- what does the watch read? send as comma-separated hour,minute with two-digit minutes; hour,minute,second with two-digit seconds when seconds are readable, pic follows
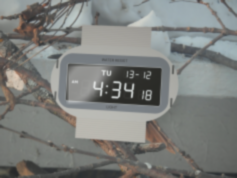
4,34,18
